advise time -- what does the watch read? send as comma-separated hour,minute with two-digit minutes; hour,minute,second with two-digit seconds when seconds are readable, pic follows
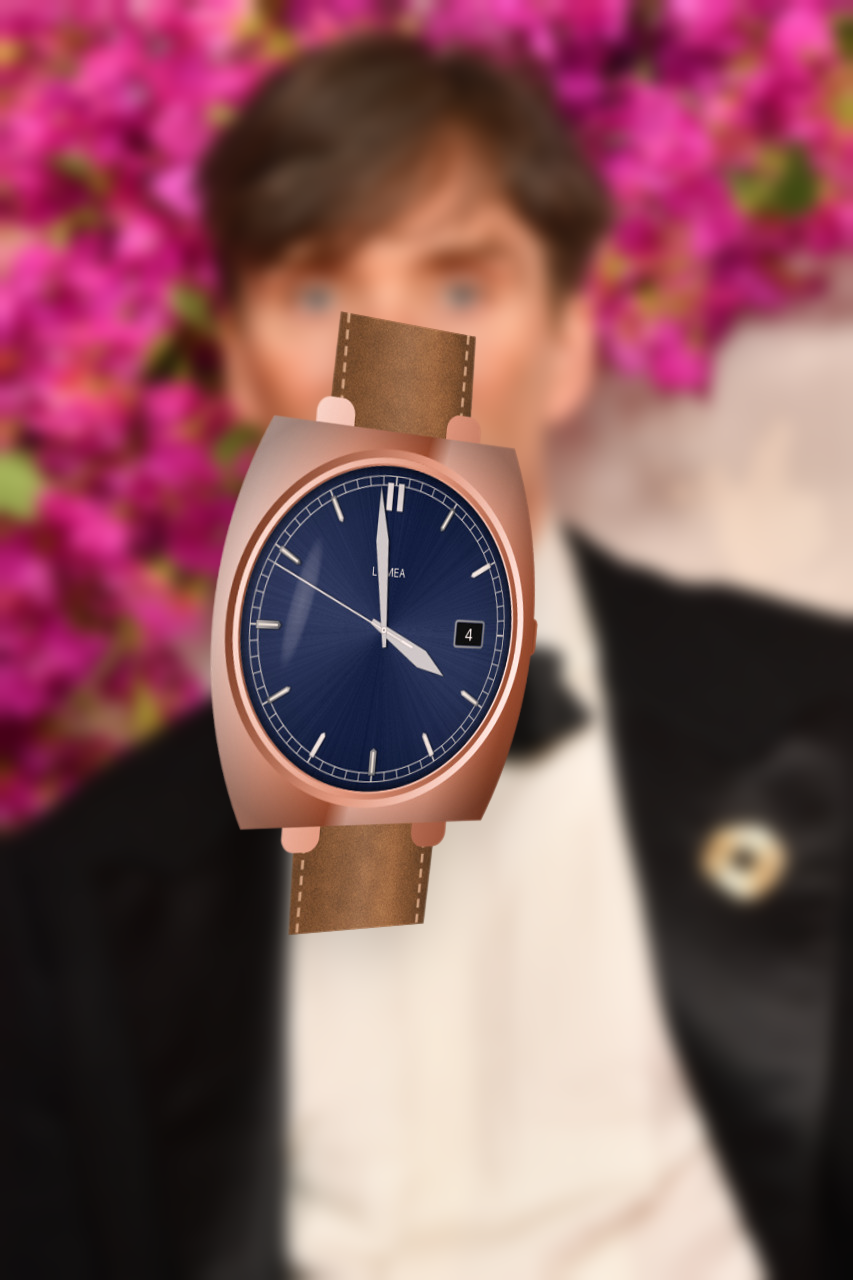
3,58,49
